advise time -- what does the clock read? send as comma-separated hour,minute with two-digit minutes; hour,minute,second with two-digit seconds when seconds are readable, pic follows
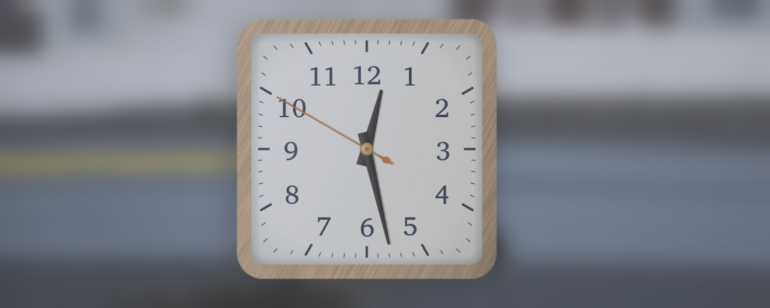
12,27,50
